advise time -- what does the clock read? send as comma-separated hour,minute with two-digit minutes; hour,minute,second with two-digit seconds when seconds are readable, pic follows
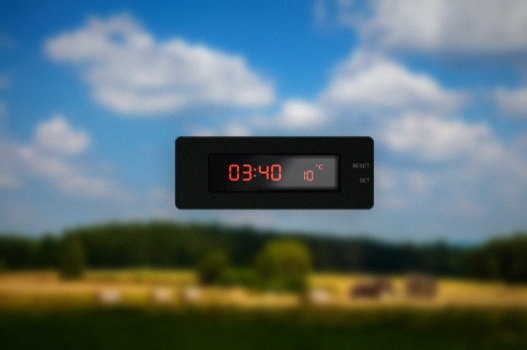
3,40
